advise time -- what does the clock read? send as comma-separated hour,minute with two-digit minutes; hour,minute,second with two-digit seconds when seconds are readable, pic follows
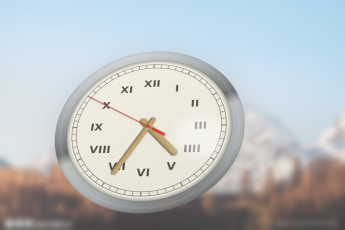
4,34,50
